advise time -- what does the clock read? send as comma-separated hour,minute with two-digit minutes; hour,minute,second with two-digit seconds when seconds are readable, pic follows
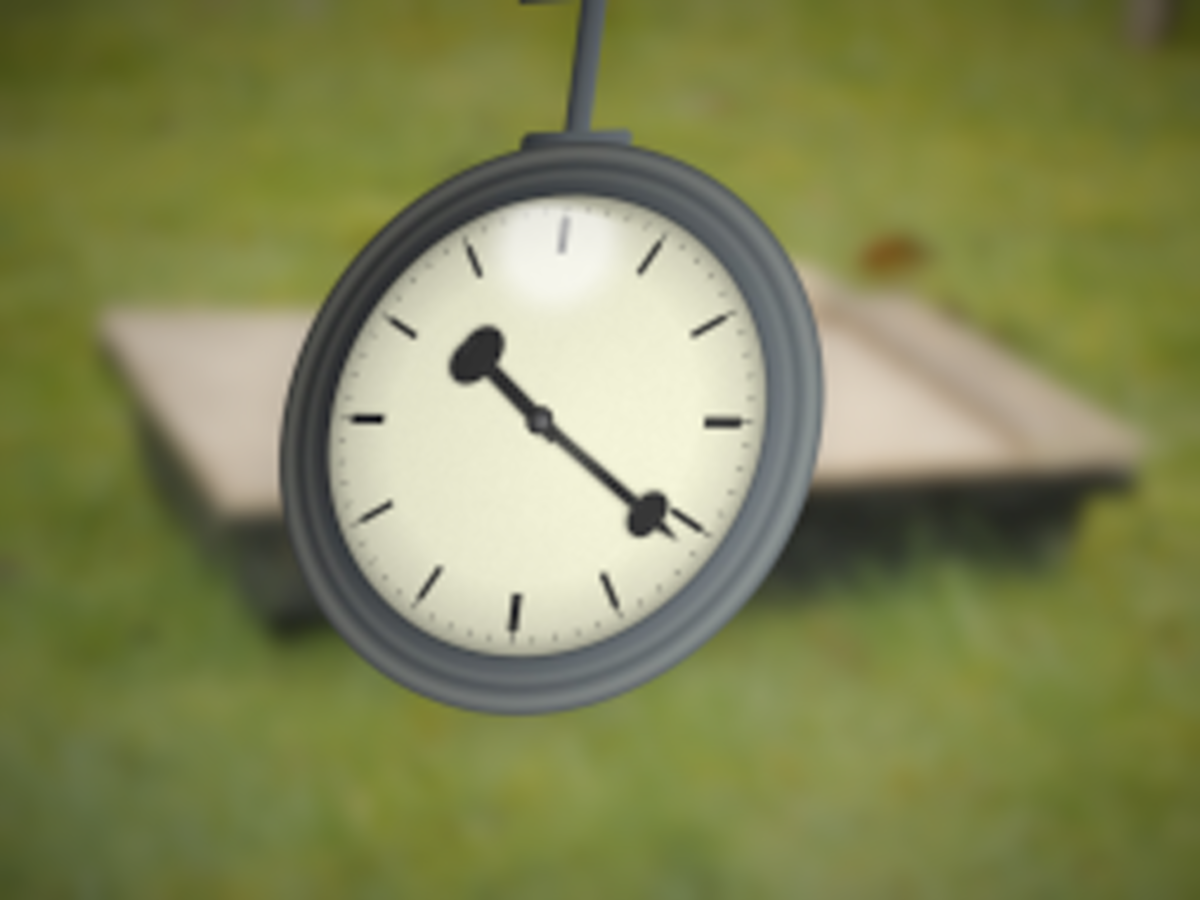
10,21
